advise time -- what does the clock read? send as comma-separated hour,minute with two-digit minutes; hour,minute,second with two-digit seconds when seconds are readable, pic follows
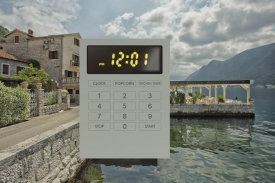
12,01
